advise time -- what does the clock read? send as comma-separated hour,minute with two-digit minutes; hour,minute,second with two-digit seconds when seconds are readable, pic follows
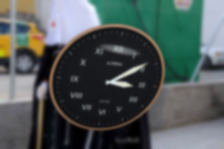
3,09
